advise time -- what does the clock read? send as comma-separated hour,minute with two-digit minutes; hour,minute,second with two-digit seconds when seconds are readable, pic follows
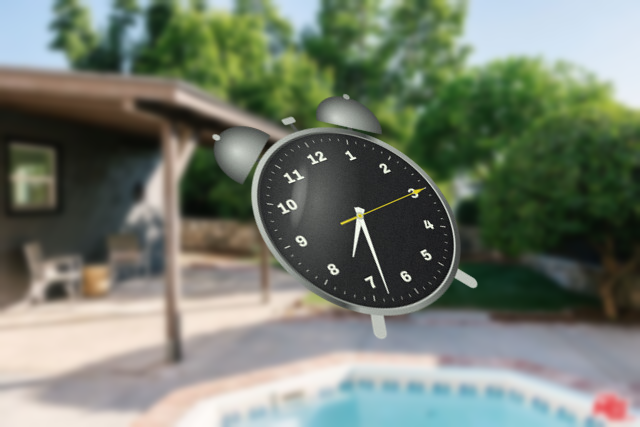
7,33,15
